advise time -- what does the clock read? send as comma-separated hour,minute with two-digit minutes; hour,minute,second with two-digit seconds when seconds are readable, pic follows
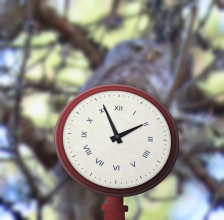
1,56
